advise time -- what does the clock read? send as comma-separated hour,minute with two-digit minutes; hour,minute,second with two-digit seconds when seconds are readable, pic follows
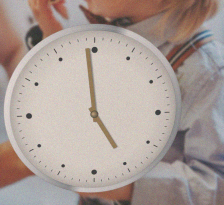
4,59
